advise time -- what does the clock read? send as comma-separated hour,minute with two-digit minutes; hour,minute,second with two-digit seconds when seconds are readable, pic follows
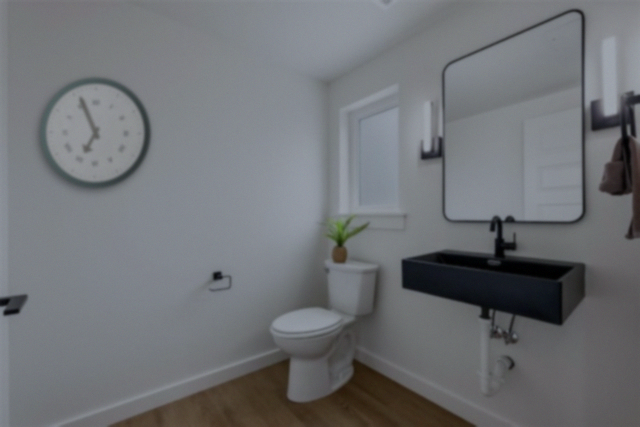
6,56
